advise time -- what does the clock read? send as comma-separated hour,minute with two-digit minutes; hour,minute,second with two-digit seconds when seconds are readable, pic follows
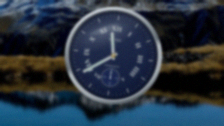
11,39
